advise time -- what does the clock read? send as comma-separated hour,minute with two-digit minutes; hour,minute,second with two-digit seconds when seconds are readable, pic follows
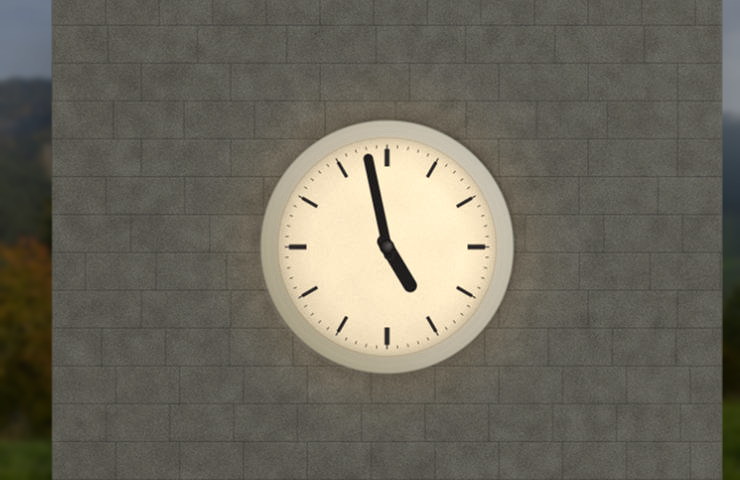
4,58
